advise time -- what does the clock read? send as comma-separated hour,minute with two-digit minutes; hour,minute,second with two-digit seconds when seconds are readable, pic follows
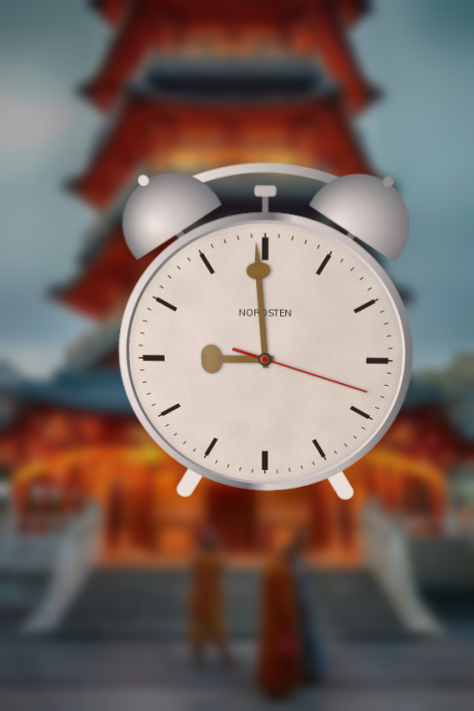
8,59,18
